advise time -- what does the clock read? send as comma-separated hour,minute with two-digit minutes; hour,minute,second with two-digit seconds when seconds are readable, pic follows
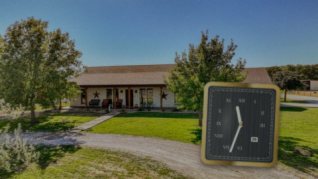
11,33
